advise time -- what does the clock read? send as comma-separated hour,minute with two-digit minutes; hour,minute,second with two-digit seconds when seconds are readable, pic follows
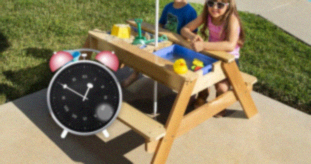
12,50
